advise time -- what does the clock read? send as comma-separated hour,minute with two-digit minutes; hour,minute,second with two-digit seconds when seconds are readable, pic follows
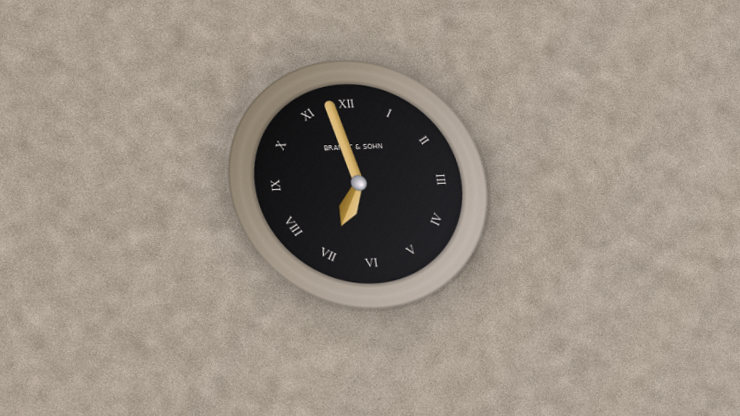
6,58
